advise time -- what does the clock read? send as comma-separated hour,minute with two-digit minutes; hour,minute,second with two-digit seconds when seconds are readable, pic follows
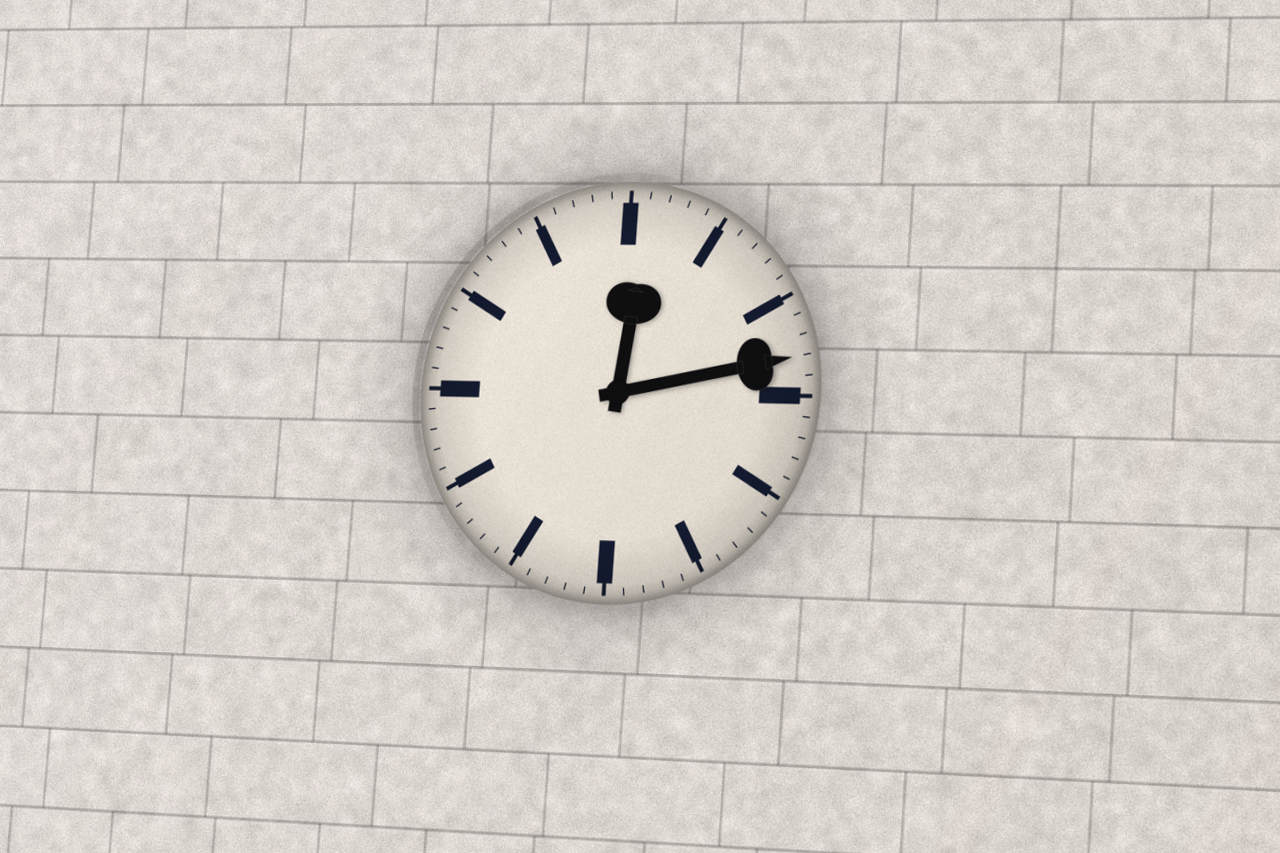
12,13
